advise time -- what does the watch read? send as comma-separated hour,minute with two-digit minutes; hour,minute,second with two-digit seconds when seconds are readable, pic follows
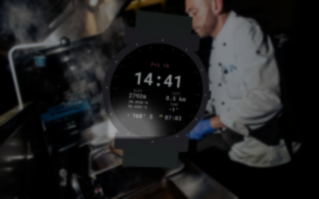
14,41
